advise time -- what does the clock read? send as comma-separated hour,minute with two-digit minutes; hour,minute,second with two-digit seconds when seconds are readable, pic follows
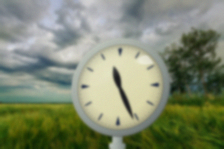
11,26
